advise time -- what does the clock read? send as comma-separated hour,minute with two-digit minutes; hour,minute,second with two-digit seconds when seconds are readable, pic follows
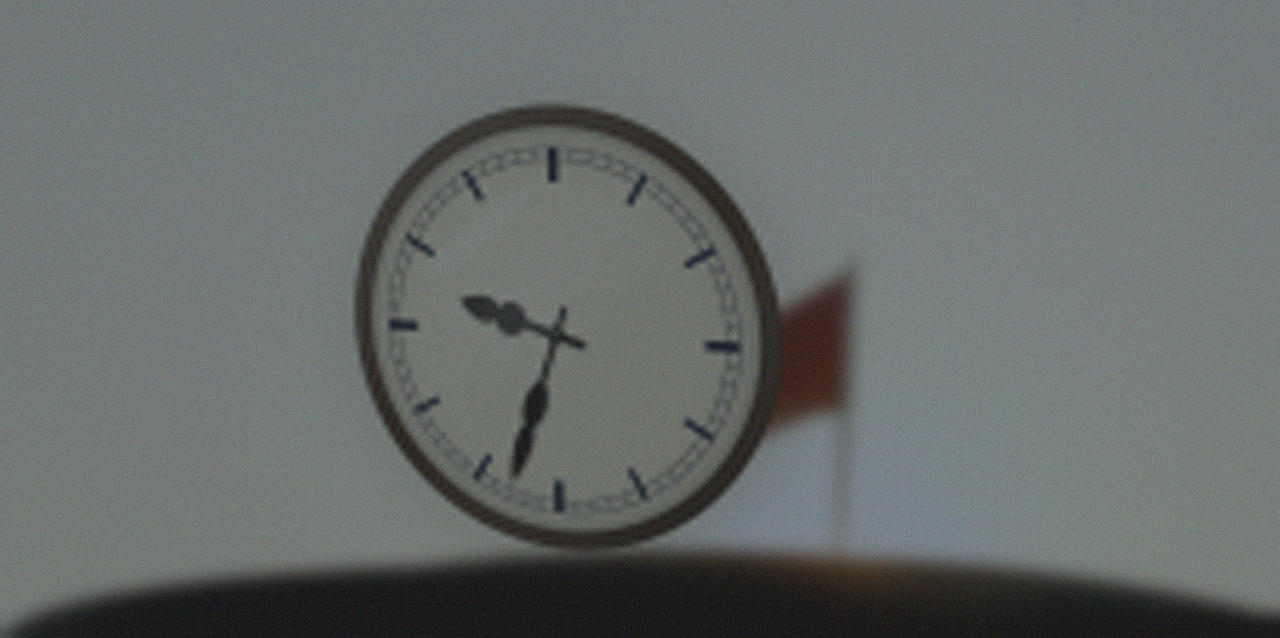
9,33
